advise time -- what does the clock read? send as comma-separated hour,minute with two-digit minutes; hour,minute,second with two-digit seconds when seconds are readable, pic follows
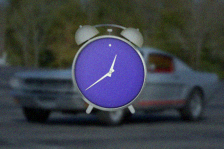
12,39
